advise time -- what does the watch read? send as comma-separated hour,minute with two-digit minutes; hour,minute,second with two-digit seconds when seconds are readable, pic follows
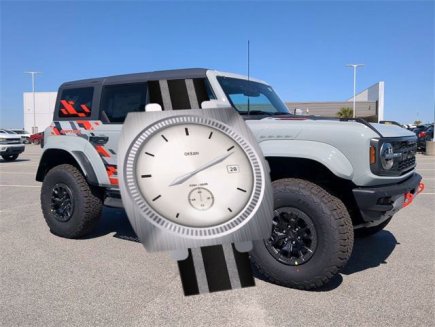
8,11
